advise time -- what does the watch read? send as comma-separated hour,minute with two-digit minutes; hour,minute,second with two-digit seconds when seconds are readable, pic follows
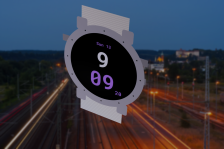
9,09
